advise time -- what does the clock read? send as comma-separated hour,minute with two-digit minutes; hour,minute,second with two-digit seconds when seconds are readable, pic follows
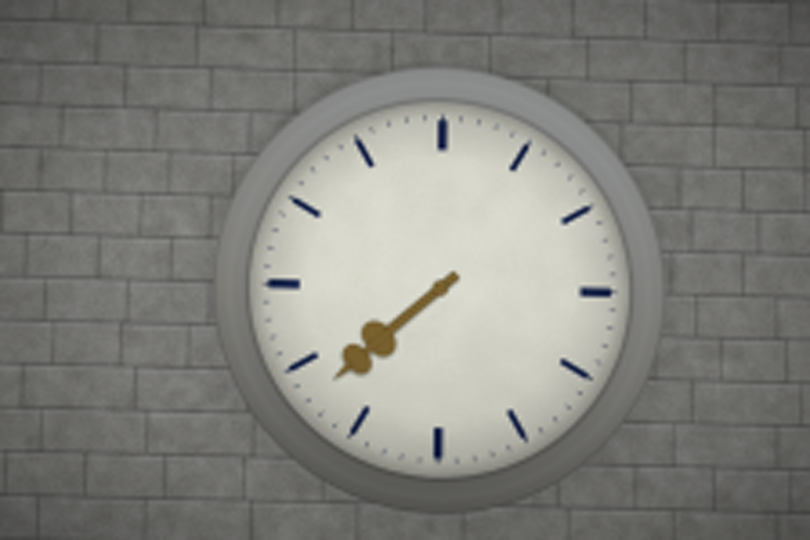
7,38
